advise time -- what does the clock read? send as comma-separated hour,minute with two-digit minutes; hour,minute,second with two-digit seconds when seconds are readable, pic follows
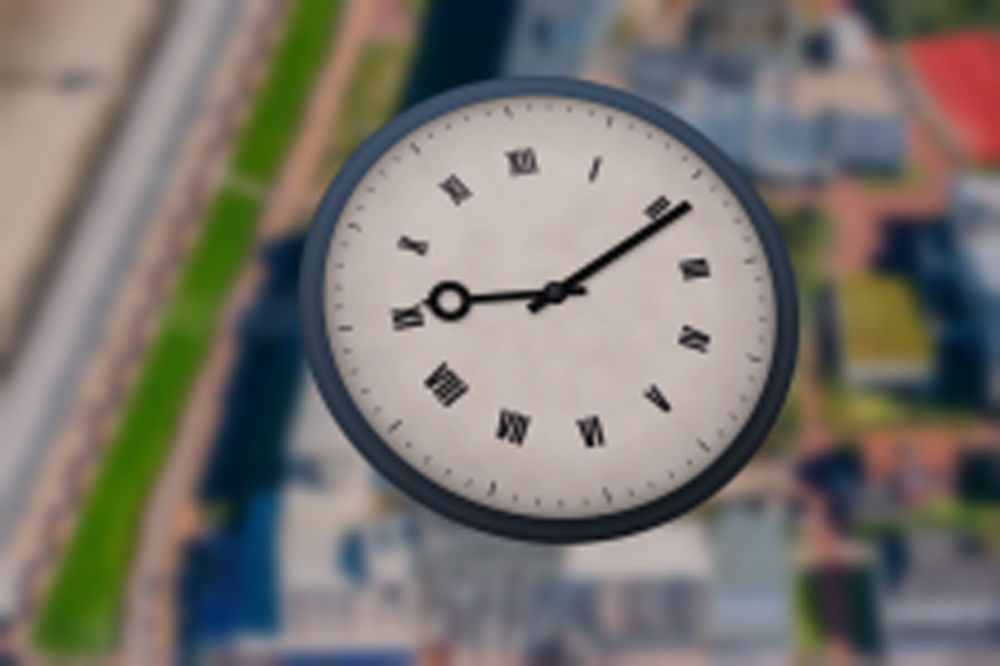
9,11
